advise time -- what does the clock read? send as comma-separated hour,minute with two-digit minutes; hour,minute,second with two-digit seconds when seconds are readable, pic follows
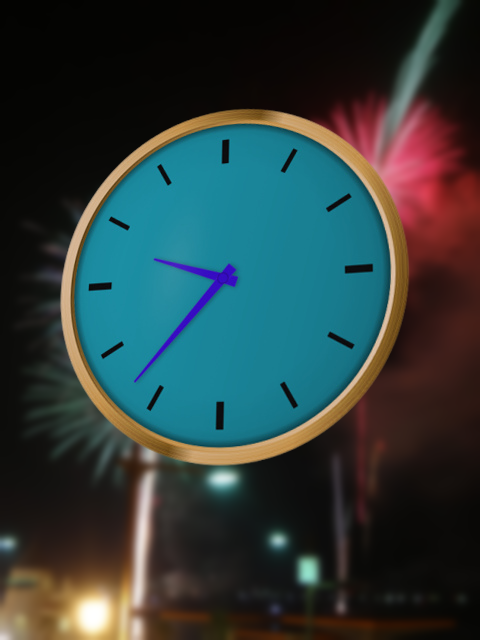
9,37
